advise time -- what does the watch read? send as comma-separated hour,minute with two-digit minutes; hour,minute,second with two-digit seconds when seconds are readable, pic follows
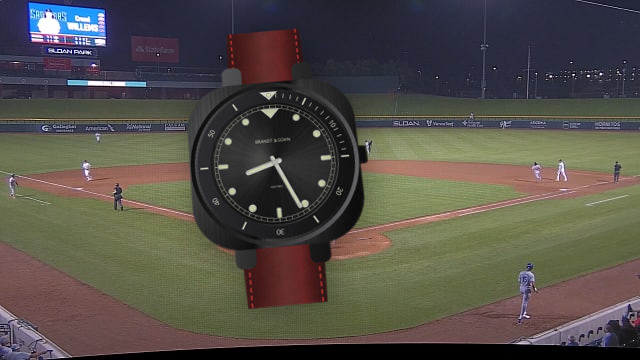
8,26
